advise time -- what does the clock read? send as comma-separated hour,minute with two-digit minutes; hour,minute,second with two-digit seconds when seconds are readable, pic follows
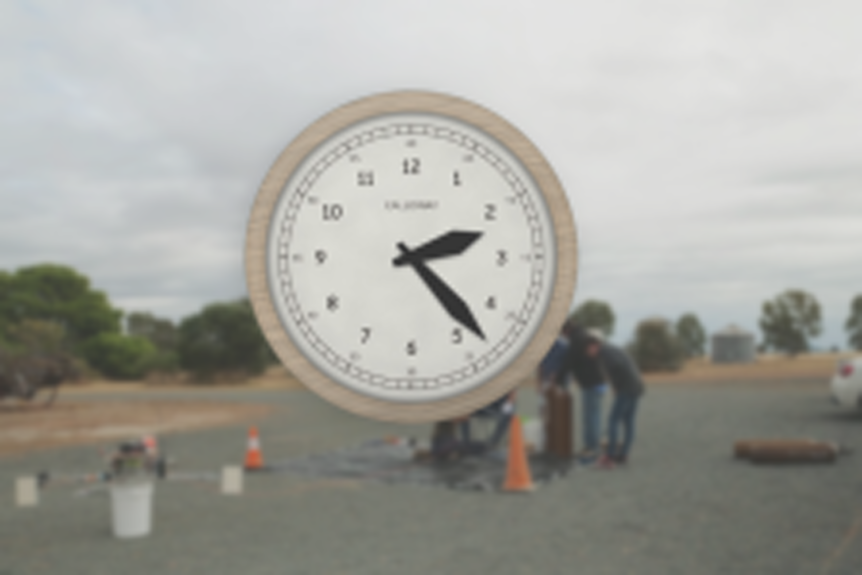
2,23
